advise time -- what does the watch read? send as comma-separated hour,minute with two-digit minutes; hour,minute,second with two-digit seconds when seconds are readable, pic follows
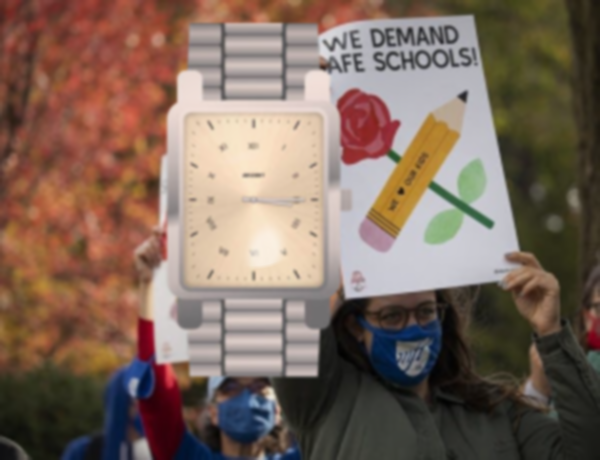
3,15
